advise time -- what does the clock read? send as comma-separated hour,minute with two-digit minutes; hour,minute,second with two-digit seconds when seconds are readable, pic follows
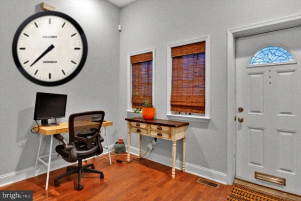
7,38
